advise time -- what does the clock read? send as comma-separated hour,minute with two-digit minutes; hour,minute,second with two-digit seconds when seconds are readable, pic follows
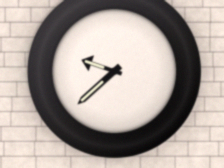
9,38
